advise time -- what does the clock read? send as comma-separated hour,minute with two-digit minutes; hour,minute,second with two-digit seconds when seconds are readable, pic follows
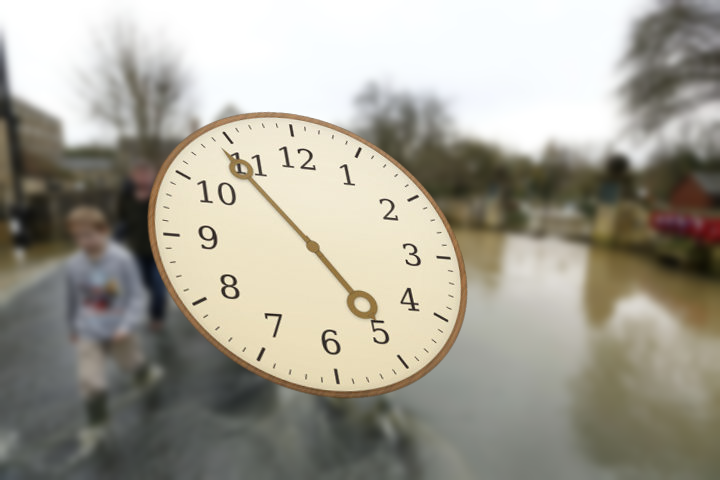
4,54
